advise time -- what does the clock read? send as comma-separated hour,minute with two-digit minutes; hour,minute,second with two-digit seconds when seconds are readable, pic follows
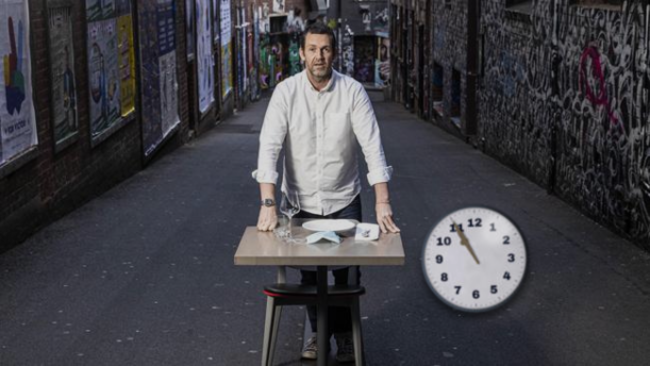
10,55
